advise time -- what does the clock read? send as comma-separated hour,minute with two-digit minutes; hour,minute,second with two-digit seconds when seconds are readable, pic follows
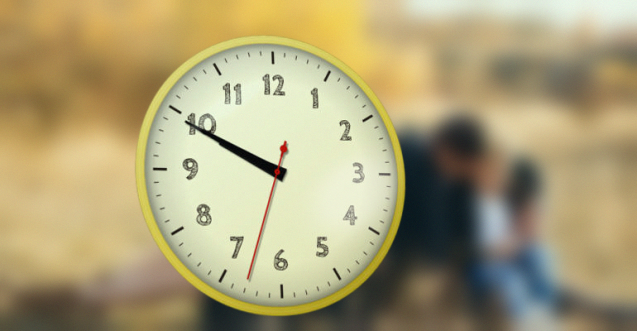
9,49,33
